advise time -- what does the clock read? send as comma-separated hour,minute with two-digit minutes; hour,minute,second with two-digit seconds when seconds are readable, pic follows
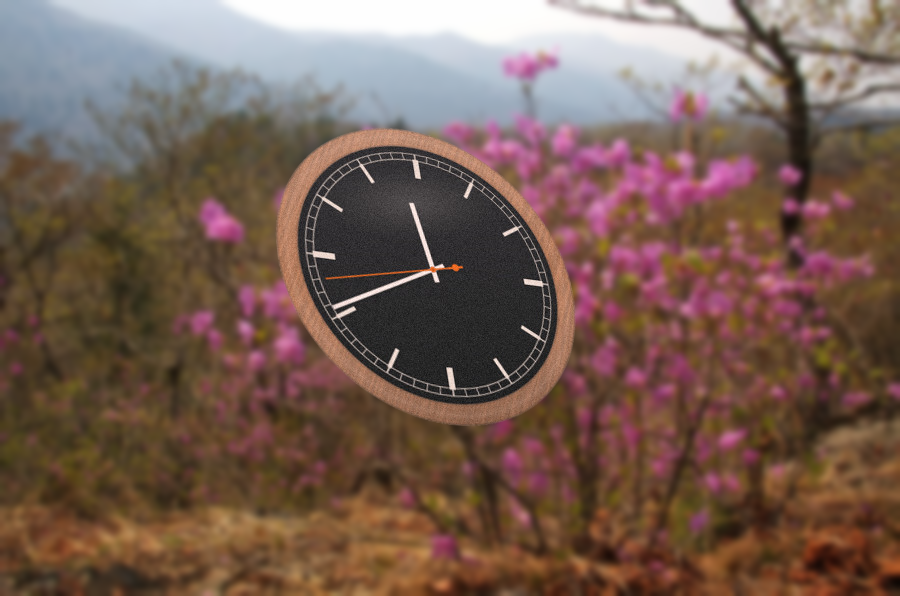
11,40,43
